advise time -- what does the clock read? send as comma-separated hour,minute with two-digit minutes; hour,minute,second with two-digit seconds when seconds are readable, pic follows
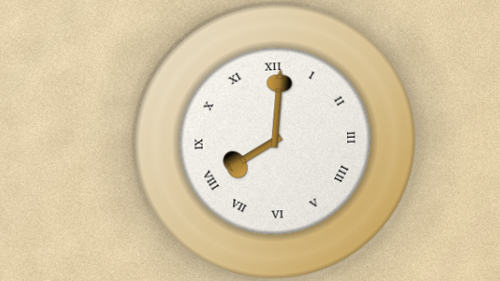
8,01
